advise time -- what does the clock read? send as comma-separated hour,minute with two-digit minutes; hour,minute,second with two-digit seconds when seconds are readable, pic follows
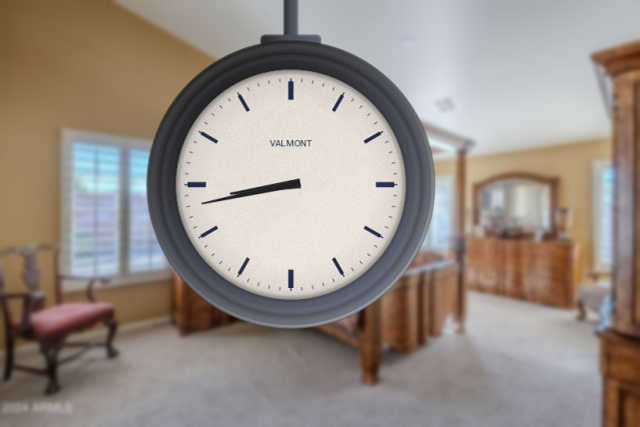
8,43
